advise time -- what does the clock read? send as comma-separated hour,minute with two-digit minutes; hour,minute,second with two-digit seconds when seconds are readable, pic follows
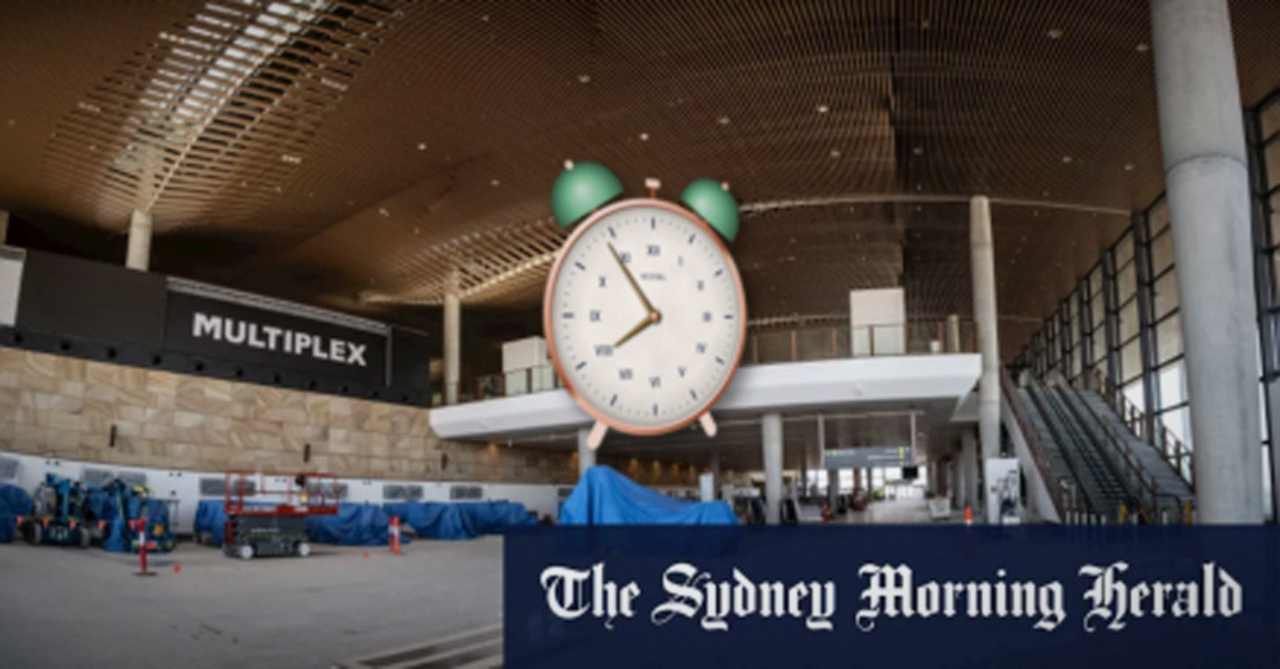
7,54
